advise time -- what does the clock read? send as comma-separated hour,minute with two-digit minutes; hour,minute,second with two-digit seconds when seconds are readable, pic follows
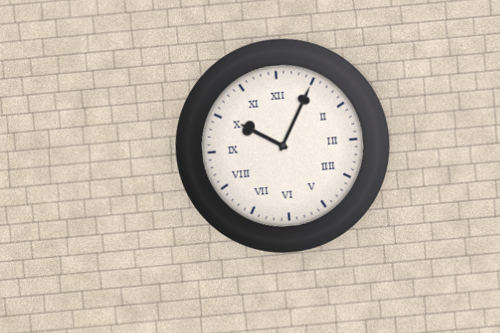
10,05
